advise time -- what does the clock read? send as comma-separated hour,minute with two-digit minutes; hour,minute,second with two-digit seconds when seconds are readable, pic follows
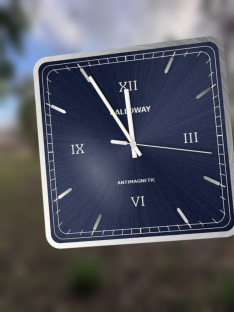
11,55,17
